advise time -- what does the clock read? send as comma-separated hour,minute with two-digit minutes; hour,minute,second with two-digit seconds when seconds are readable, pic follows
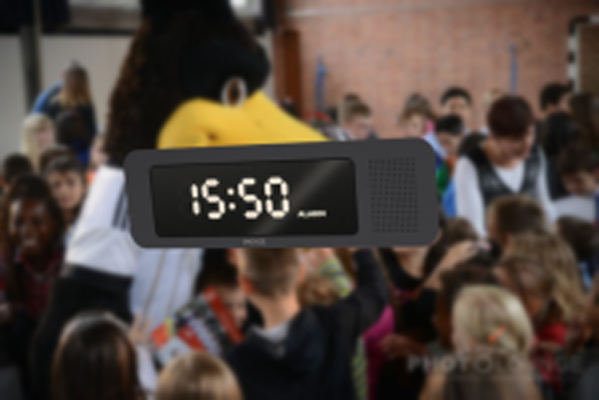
15,50
